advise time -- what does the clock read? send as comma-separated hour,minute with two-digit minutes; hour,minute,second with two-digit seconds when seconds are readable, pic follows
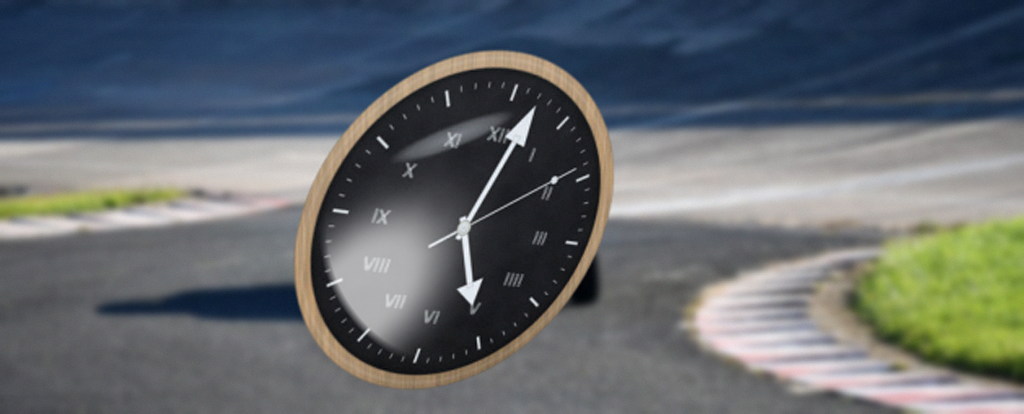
5,02,09
